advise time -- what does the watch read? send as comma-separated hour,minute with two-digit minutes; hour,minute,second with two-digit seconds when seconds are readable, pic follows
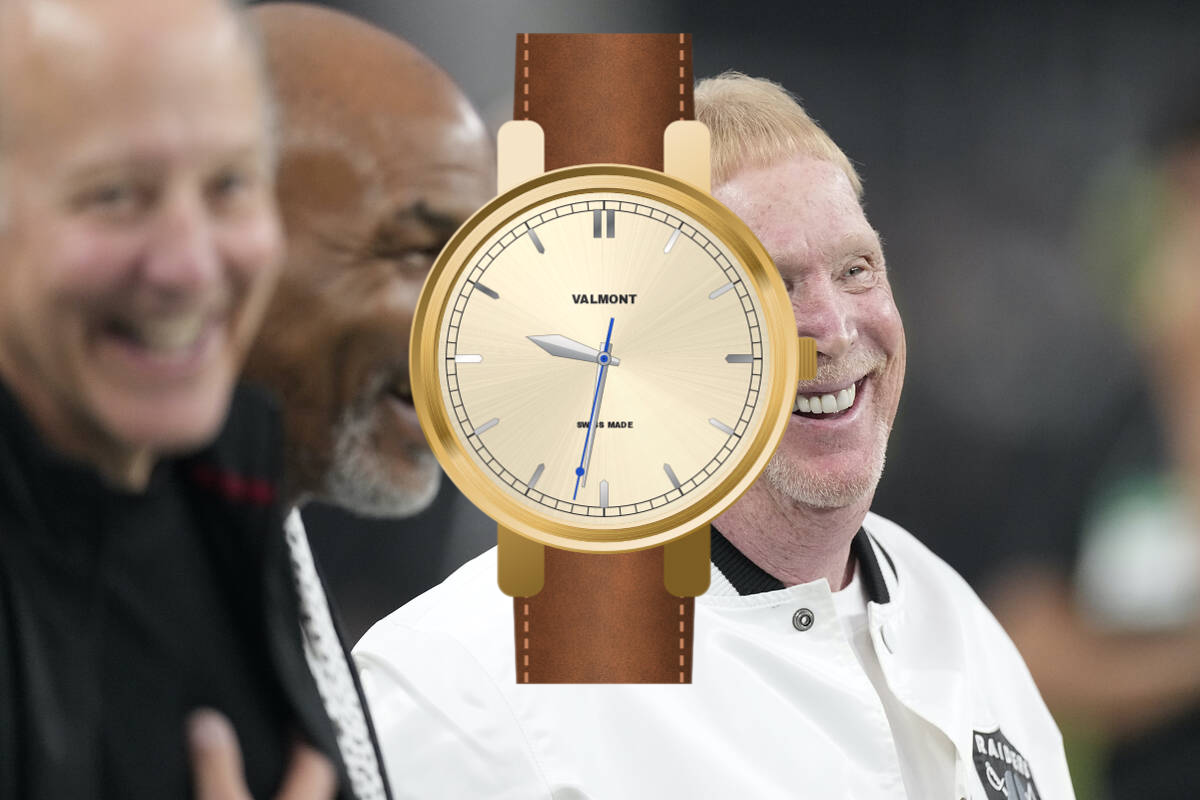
9,31,32
